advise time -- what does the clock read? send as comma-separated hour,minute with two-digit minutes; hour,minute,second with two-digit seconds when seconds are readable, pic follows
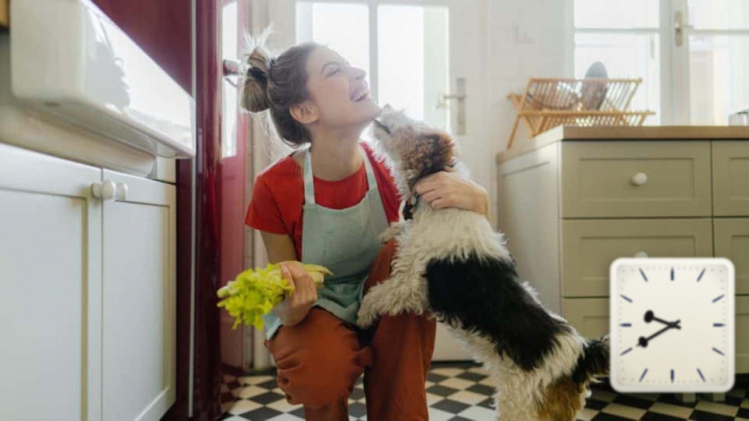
9,40
